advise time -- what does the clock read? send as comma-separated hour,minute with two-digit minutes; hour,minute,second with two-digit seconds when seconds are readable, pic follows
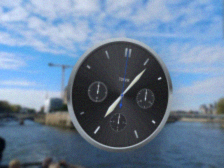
7,06
